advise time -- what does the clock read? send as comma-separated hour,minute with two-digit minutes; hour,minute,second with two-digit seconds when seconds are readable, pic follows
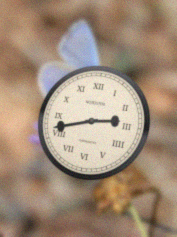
2,42
